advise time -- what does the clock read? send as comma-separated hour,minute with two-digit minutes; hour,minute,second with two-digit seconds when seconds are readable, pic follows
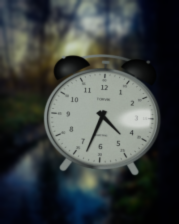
4,33
